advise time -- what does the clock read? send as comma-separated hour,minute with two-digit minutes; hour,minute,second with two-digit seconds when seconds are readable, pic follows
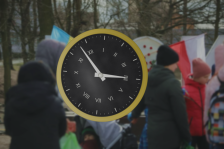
3,58
